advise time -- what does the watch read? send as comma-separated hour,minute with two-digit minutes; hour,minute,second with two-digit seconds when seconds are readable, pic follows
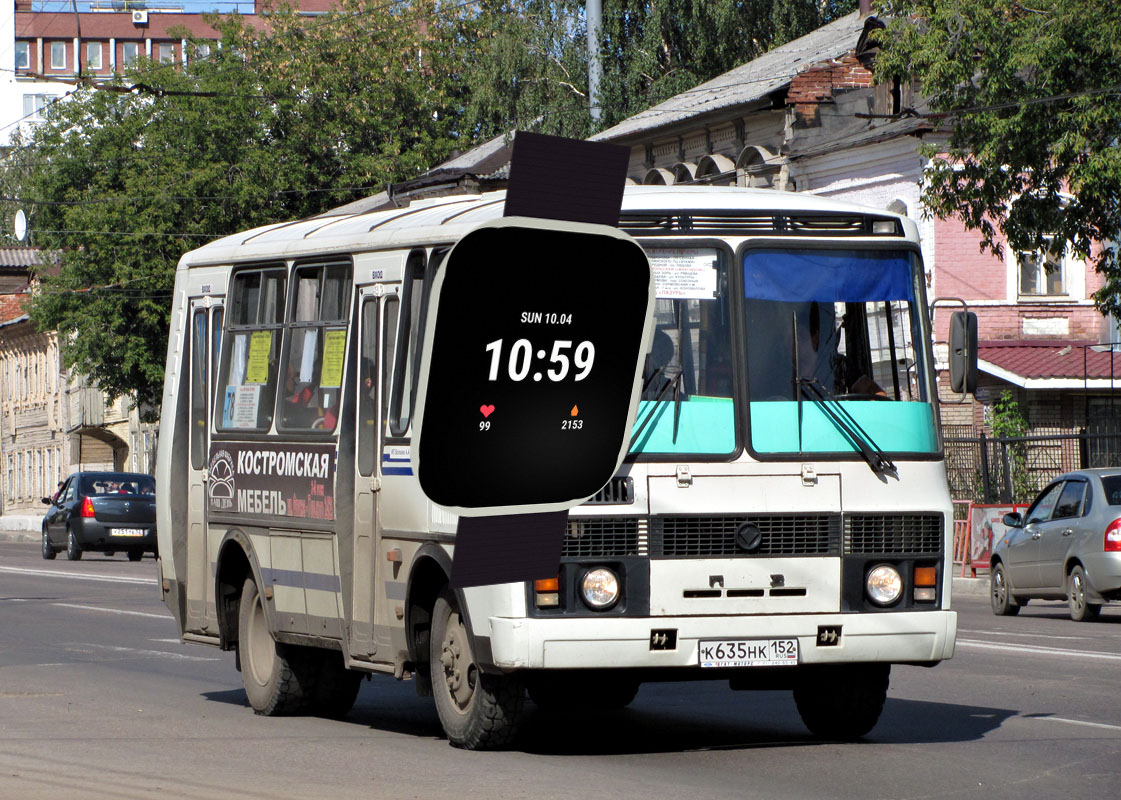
10,59
